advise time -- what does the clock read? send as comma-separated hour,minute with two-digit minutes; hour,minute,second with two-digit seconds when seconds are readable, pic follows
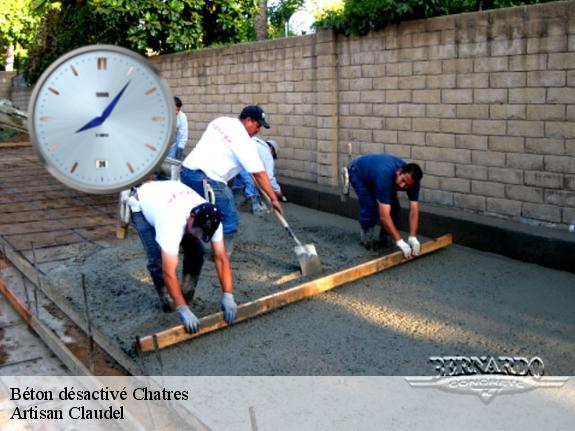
8,06
